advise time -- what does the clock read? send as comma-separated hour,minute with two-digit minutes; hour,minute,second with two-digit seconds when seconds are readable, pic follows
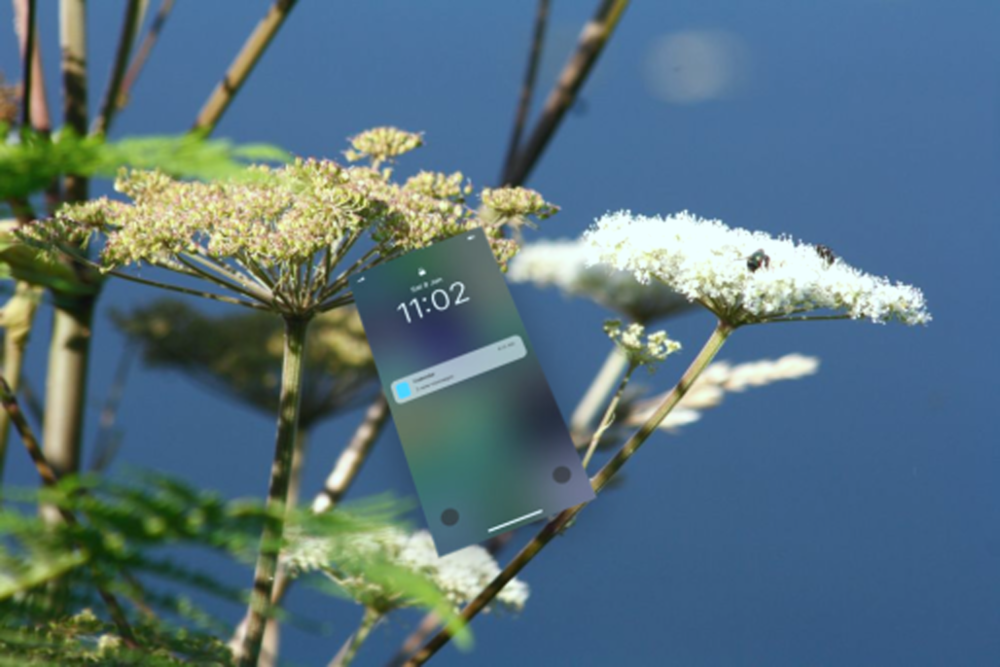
11,02
